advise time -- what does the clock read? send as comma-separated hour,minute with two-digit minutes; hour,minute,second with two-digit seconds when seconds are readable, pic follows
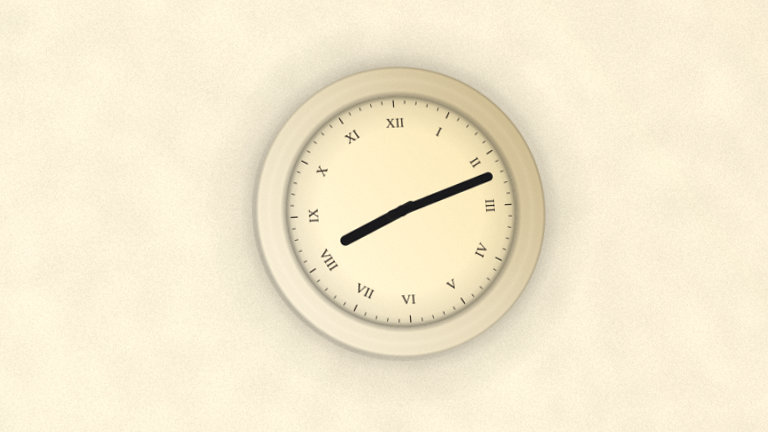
8,12
